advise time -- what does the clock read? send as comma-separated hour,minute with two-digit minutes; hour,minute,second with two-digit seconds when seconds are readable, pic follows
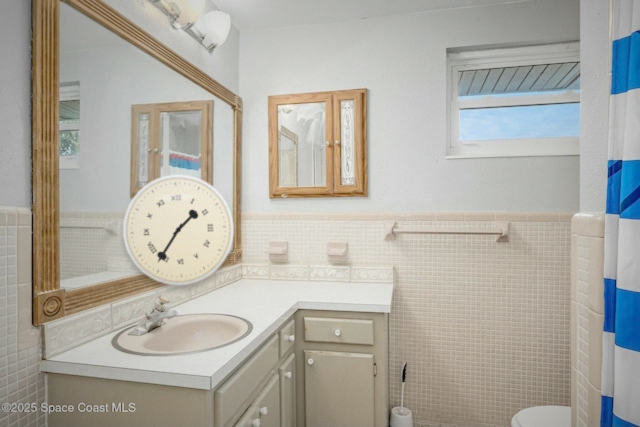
1,36
